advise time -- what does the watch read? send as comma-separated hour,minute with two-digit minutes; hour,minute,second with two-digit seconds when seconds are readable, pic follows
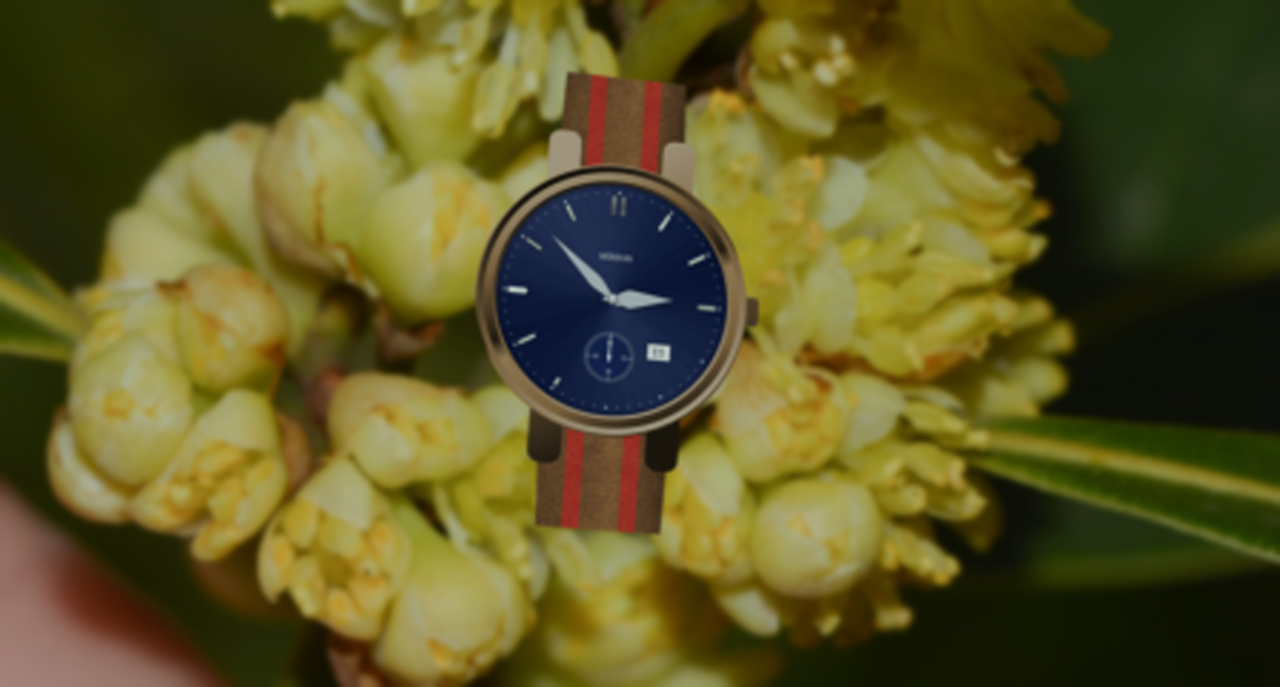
2,52
